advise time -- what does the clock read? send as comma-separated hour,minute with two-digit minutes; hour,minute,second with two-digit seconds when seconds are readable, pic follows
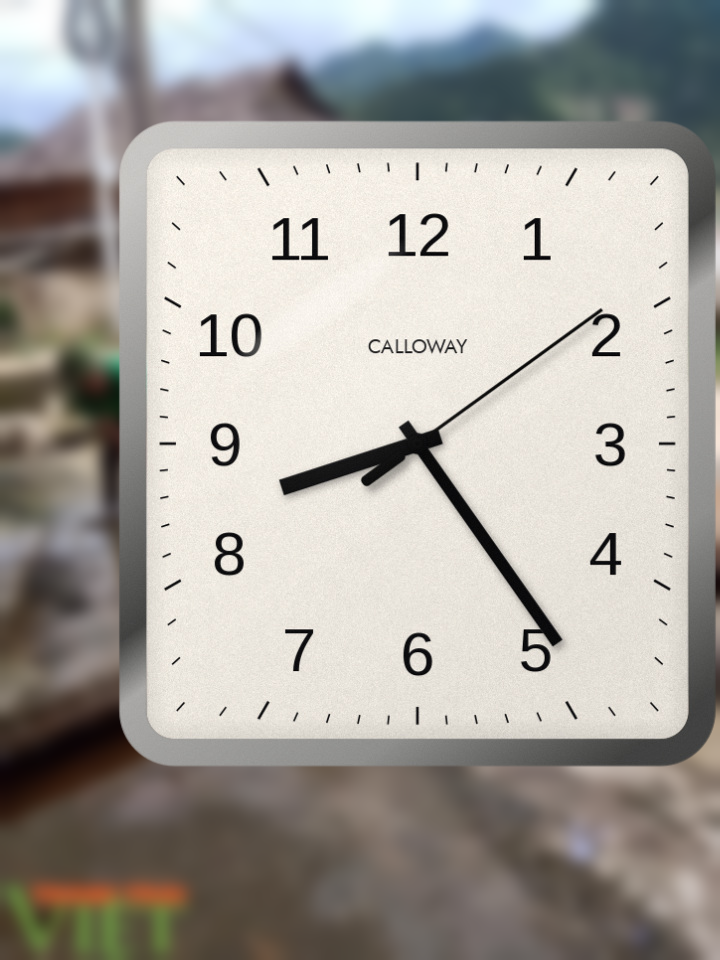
8,24,09
